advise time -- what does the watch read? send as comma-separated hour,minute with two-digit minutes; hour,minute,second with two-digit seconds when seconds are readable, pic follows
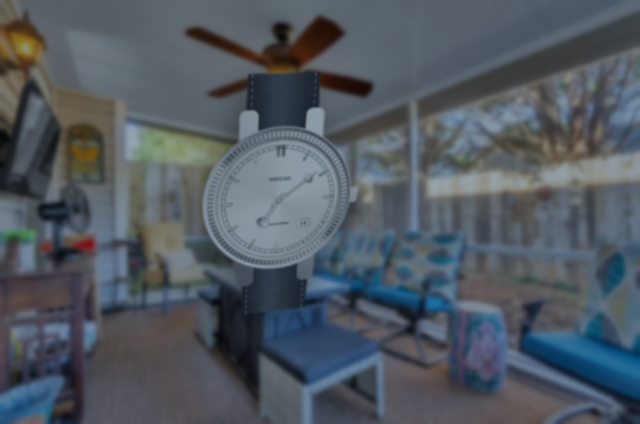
7,09
